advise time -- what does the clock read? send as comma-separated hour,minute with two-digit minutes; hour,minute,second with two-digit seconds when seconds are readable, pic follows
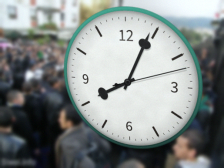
8,04,12
